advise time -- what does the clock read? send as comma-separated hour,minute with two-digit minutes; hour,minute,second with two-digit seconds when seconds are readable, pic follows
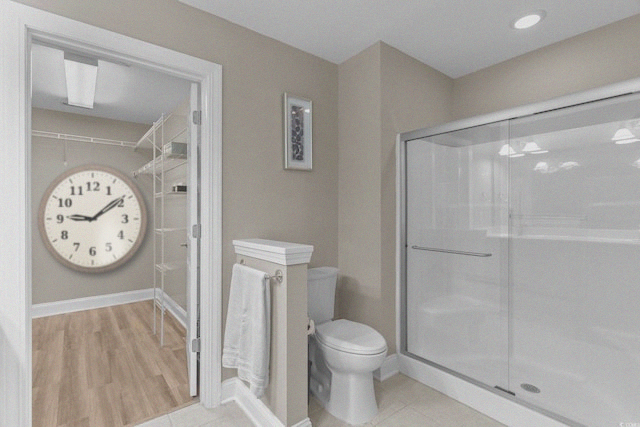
9,09
